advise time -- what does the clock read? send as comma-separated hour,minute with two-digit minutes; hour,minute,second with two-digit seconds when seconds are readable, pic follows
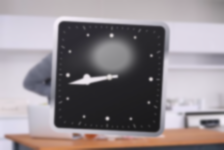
8,43
